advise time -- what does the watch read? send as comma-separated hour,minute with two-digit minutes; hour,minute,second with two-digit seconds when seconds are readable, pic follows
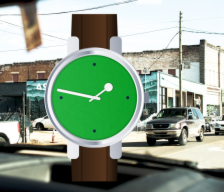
1,47
